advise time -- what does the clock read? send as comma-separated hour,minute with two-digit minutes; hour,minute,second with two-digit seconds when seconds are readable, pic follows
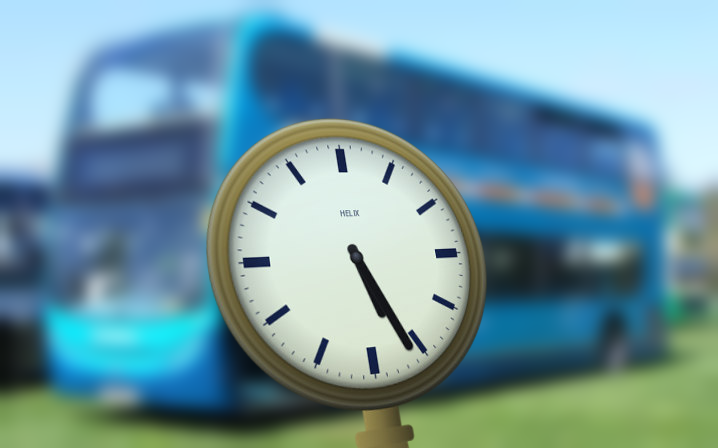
5,26
